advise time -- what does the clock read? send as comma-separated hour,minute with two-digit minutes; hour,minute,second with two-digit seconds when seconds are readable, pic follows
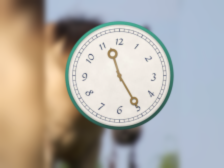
11,25
